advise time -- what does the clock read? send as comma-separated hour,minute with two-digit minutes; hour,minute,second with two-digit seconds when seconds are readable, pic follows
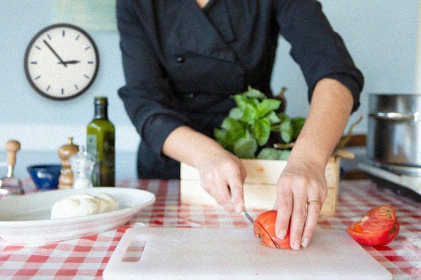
2,53
